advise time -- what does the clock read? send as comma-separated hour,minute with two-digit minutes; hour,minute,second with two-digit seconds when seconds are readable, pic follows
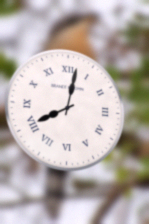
8,02
